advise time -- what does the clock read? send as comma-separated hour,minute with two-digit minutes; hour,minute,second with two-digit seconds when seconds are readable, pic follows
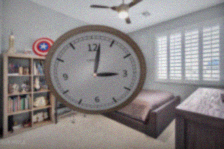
3,02
